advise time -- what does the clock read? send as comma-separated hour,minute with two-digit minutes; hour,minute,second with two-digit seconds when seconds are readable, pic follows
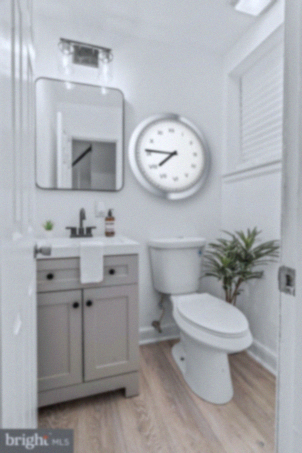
7,46
